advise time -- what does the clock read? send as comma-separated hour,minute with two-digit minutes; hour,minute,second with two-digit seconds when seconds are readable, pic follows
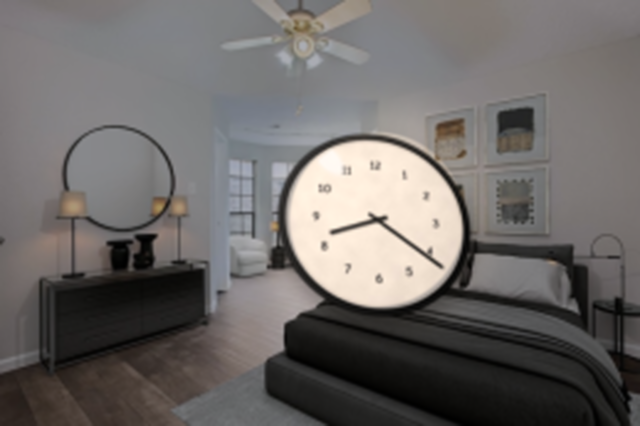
8,21
